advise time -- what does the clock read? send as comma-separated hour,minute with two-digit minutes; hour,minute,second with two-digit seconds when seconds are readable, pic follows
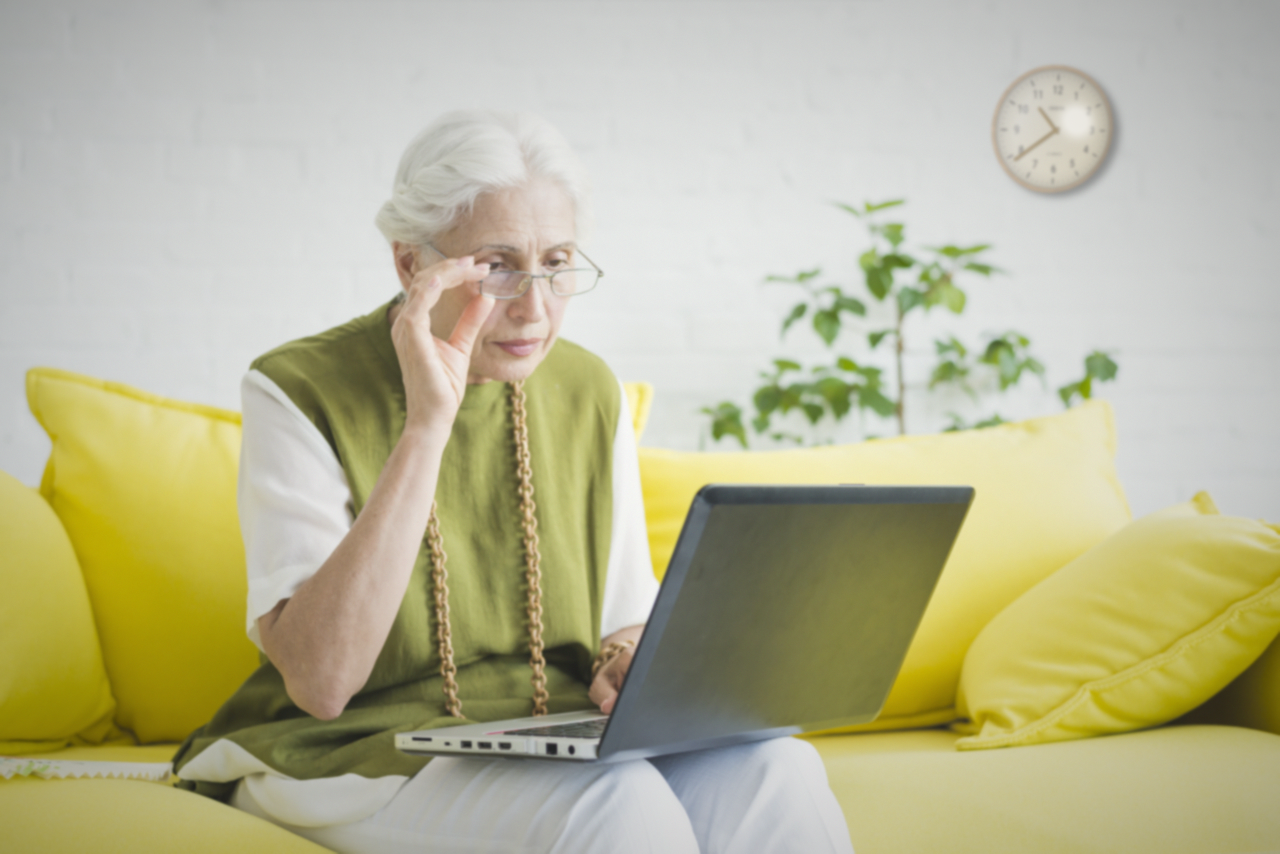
10,39
